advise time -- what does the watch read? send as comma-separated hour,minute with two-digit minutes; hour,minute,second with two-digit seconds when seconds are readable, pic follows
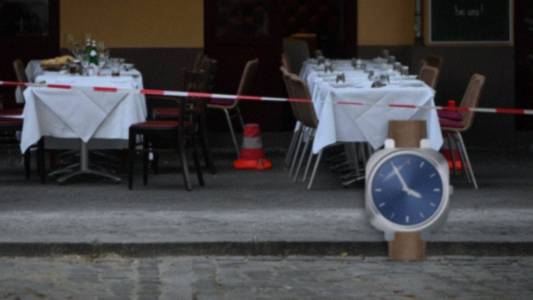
3,55
